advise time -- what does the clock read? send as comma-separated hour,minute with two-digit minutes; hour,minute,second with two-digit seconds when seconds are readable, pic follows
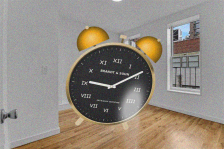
9,09
